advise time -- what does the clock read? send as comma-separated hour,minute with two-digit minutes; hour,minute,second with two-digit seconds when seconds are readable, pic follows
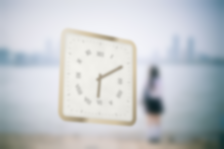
6,10
